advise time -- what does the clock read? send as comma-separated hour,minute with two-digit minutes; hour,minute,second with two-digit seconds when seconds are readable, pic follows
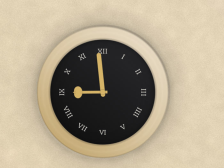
8,59
